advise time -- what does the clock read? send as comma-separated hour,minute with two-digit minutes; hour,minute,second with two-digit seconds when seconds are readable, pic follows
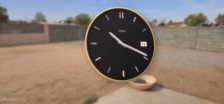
10,19
